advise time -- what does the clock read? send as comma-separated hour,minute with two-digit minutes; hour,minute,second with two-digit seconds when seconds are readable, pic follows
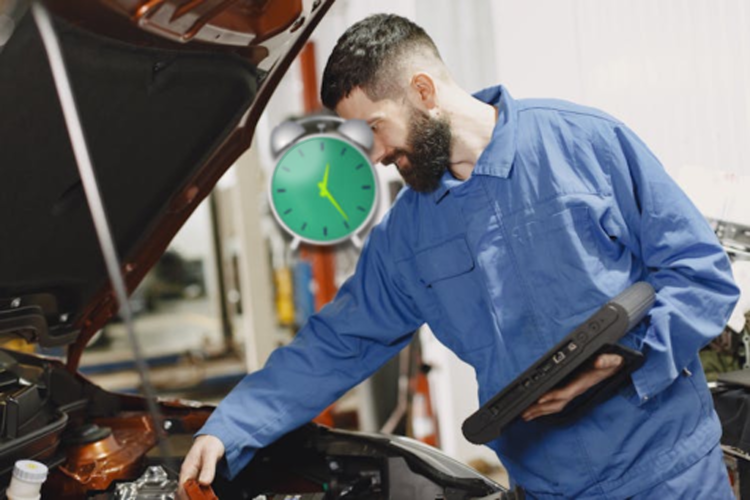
12,24
